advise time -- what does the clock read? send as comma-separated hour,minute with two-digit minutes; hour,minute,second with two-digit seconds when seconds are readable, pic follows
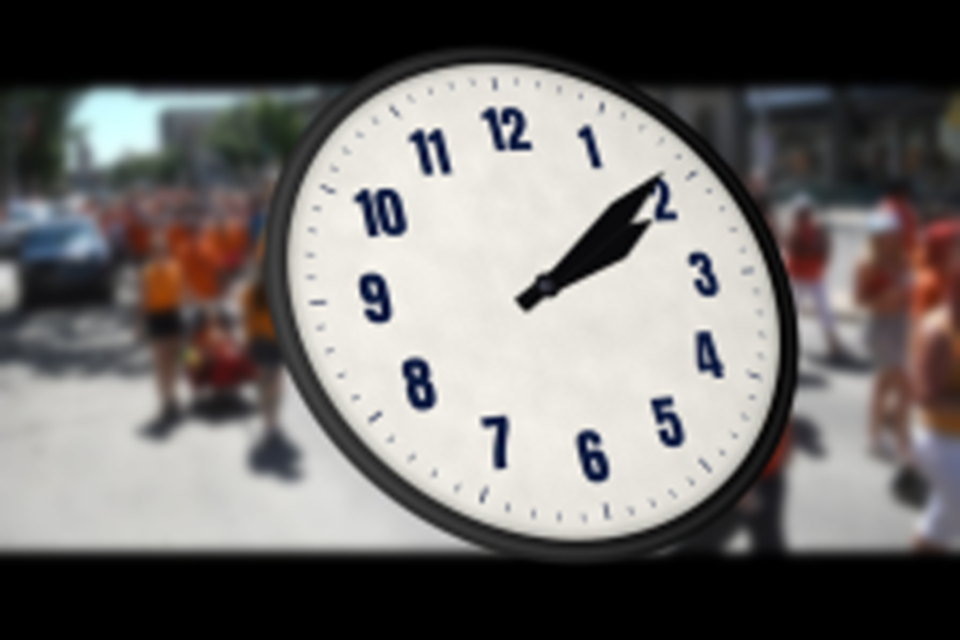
2,09
